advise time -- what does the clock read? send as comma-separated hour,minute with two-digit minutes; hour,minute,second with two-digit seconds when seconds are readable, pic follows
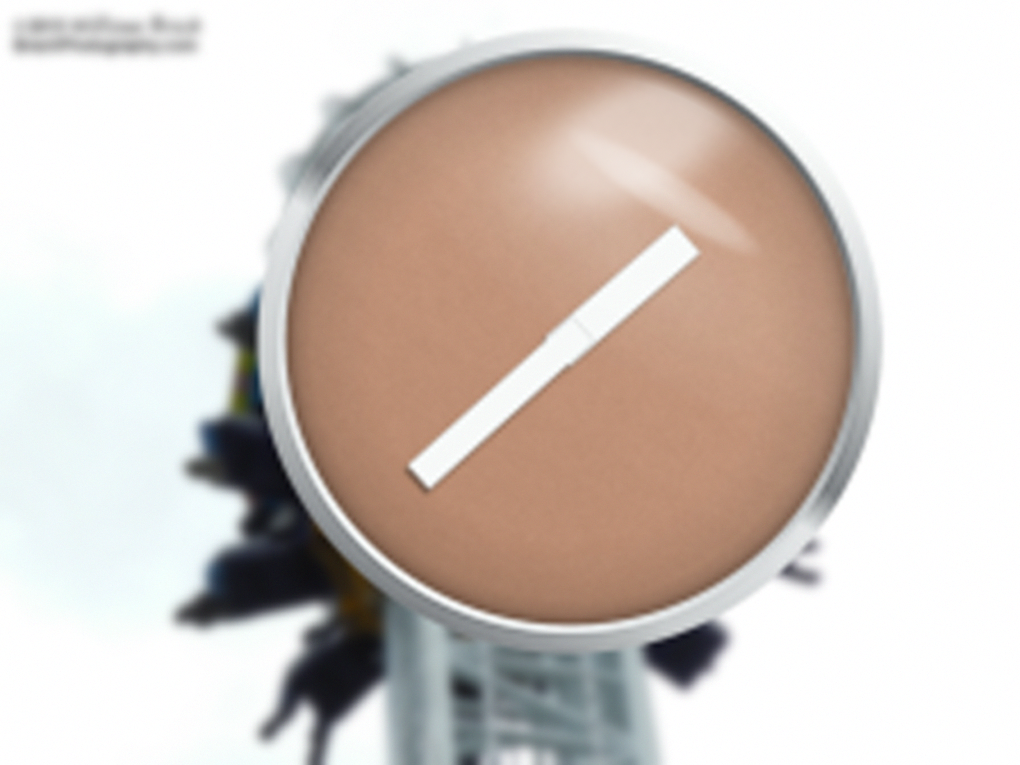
1,38
